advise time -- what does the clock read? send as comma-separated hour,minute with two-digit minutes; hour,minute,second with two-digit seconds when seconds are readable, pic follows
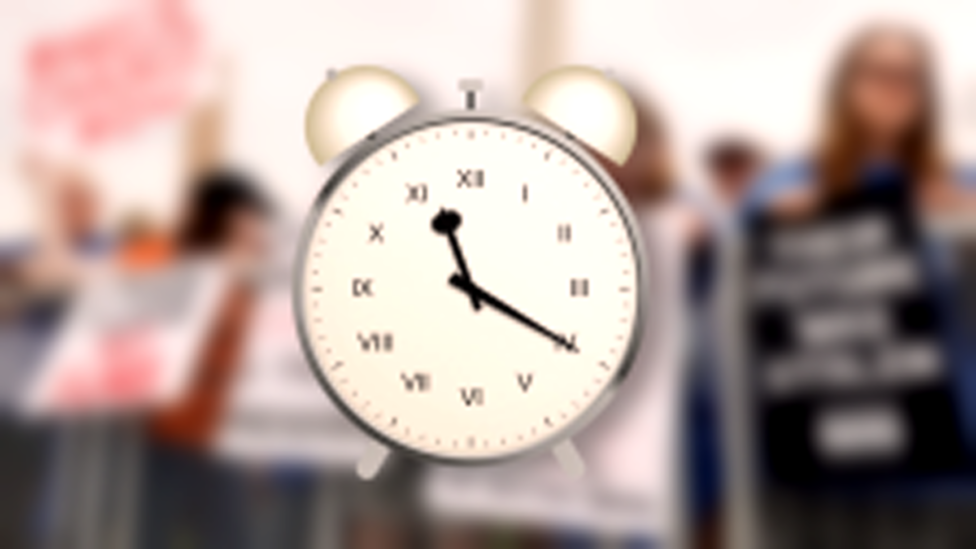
11,20
